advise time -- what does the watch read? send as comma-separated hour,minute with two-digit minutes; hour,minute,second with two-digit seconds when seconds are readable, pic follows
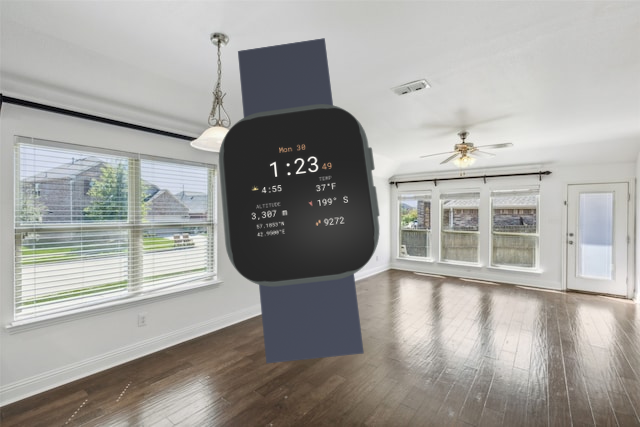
1,23,49
